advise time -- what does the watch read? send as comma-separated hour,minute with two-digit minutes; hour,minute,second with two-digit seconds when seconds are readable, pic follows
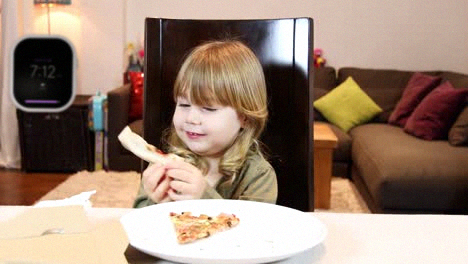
7,12
